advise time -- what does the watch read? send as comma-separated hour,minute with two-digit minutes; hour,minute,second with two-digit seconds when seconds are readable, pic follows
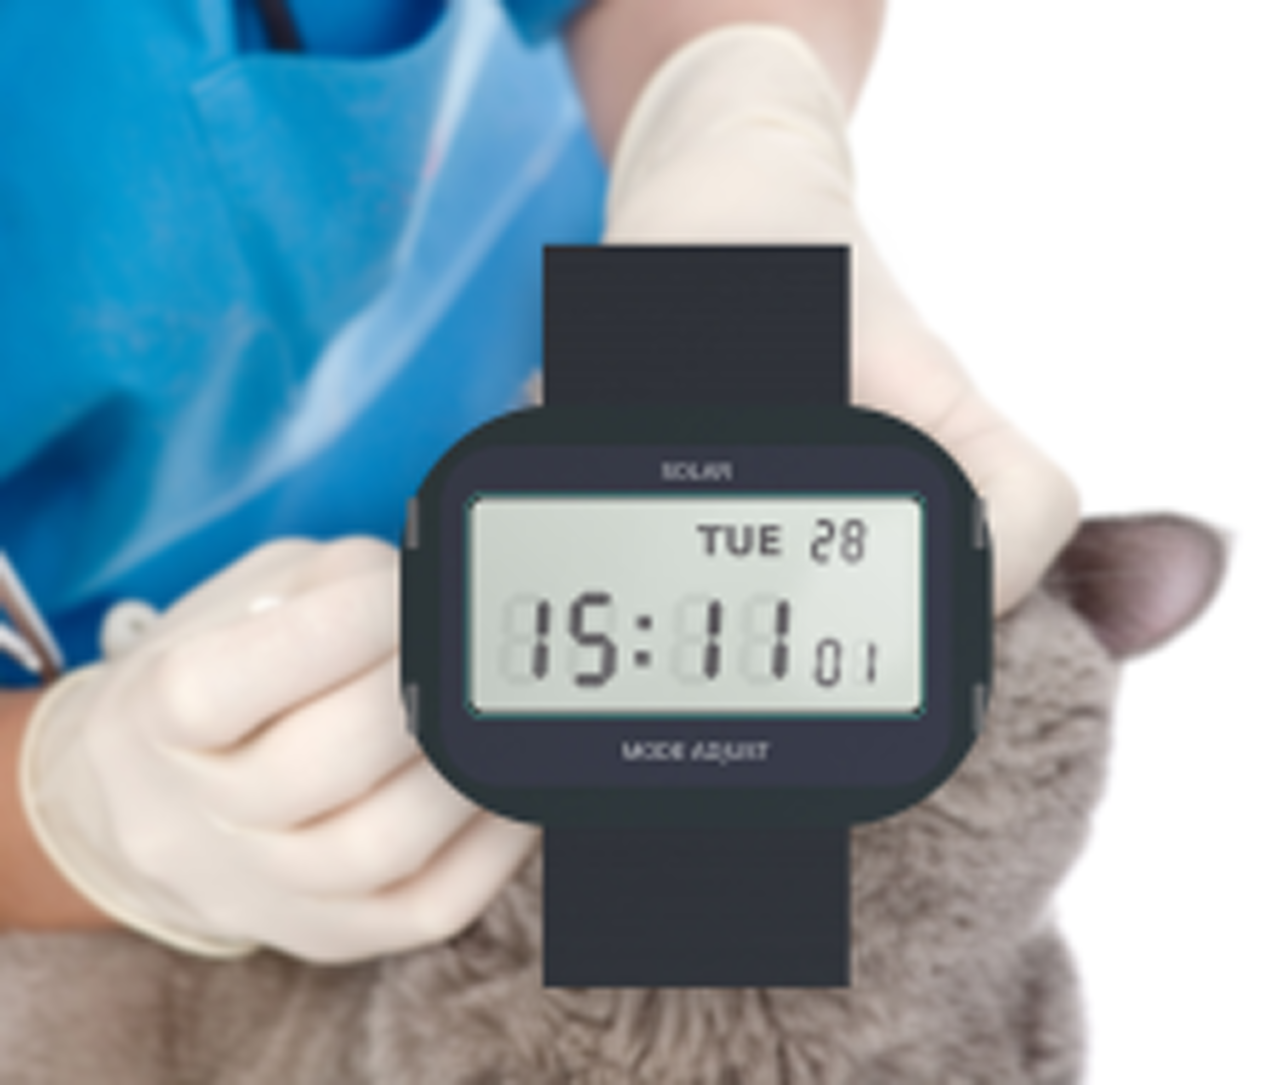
15,11,01
